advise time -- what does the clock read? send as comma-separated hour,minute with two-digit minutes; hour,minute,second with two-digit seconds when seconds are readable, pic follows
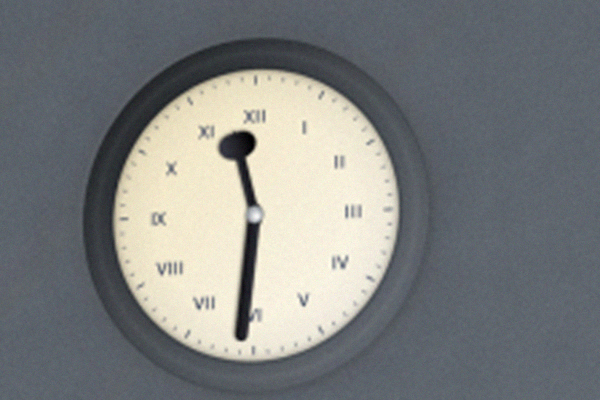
11,31
